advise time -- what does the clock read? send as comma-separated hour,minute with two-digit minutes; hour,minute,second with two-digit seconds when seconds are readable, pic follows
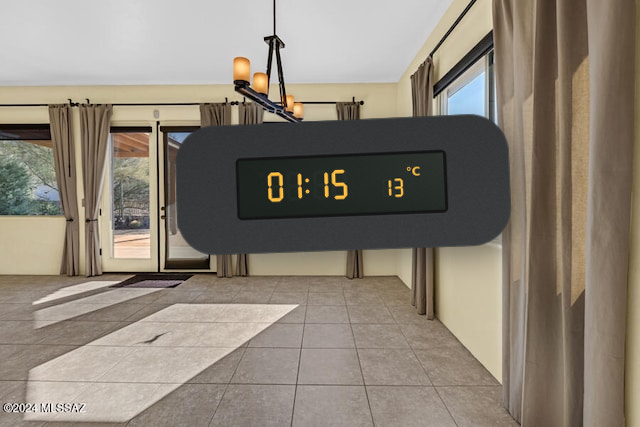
1,15
